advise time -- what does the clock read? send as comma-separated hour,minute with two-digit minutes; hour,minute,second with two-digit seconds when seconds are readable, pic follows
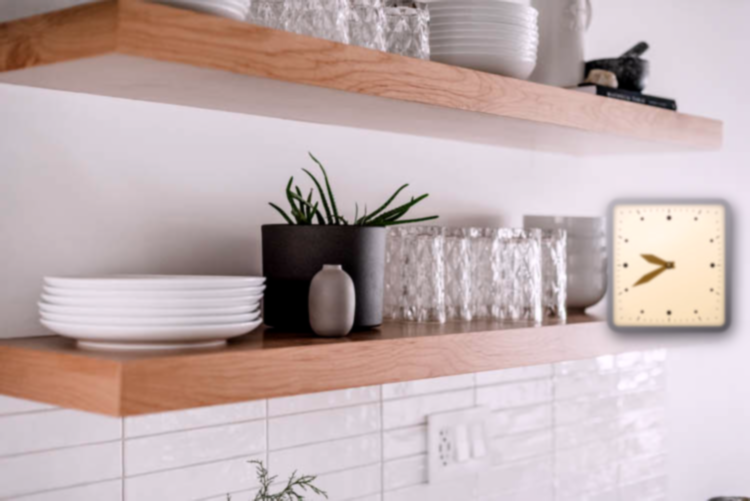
9,40
